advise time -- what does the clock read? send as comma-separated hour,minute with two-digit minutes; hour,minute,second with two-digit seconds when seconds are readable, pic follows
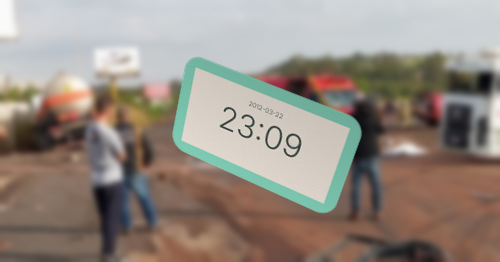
23,09
